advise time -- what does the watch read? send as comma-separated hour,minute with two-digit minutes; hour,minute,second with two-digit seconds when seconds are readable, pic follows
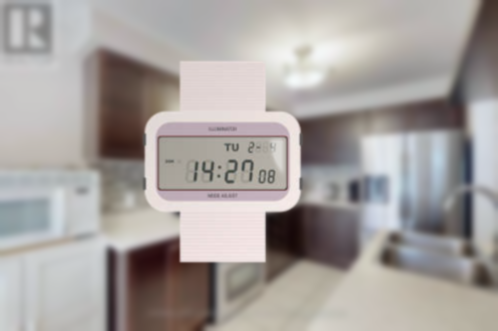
14,27,08
